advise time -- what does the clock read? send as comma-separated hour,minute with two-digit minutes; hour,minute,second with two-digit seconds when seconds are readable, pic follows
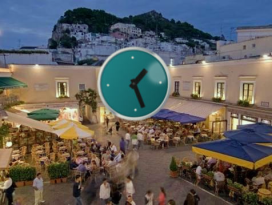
1,27
